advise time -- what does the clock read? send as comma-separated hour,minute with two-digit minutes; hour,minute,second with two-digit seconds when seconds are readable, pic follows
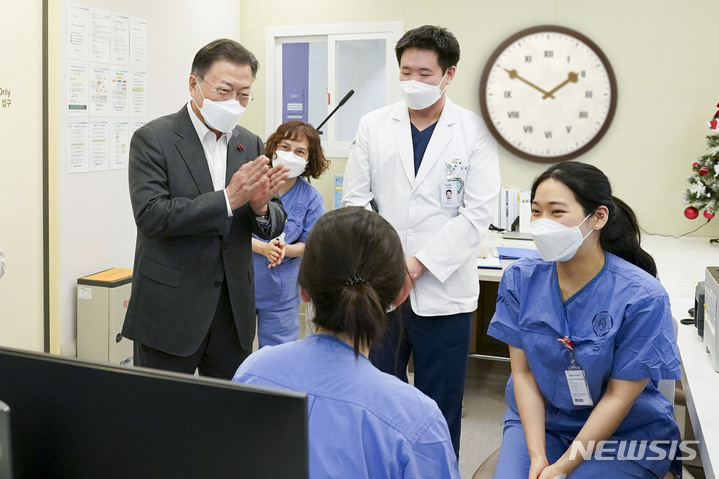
1,50
